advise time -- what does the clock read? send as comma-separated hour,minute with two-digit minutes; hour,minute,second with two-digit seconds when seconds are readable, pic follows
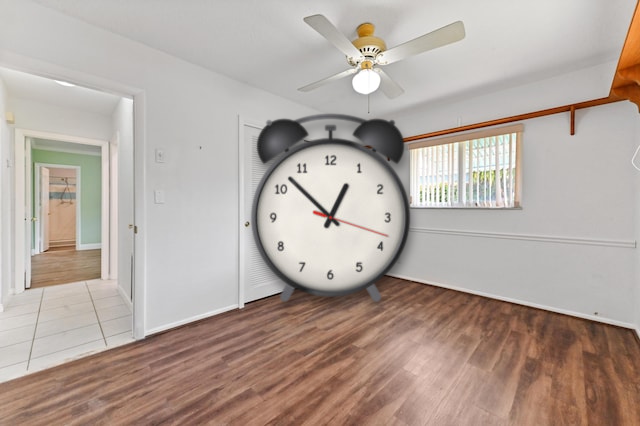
12,52,18
